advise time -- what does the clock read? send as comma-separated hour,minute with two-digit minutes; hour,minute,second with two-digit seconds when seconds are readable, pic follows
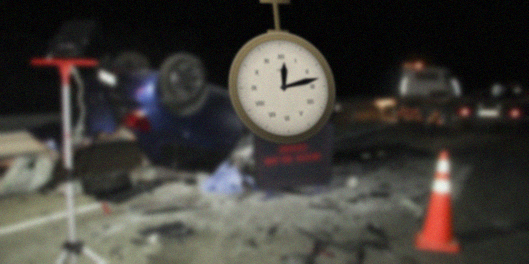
12,13
